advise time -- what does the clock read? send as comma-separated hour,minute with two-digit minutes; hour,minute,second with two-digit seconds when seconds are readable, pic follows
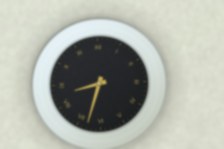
8,33
